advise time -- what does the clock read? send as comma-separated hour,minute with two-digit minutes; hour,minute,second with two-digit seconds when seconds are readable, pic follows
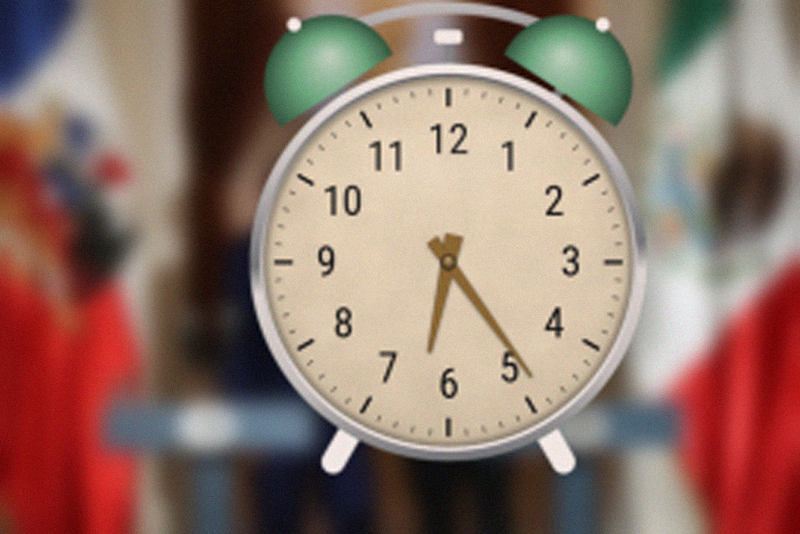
6,24
